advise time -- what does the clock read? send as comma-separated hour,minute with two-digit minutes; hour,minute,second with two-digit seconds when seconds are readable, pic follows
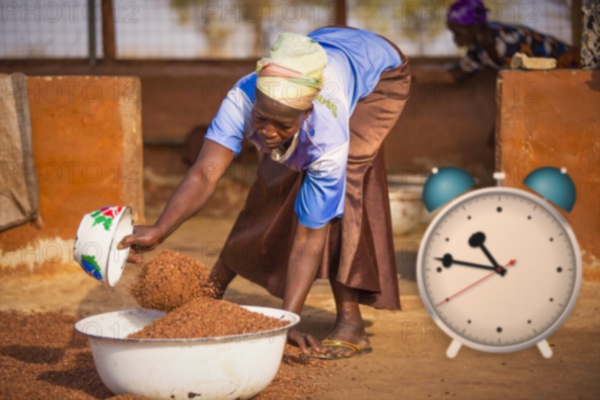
10,46,40
